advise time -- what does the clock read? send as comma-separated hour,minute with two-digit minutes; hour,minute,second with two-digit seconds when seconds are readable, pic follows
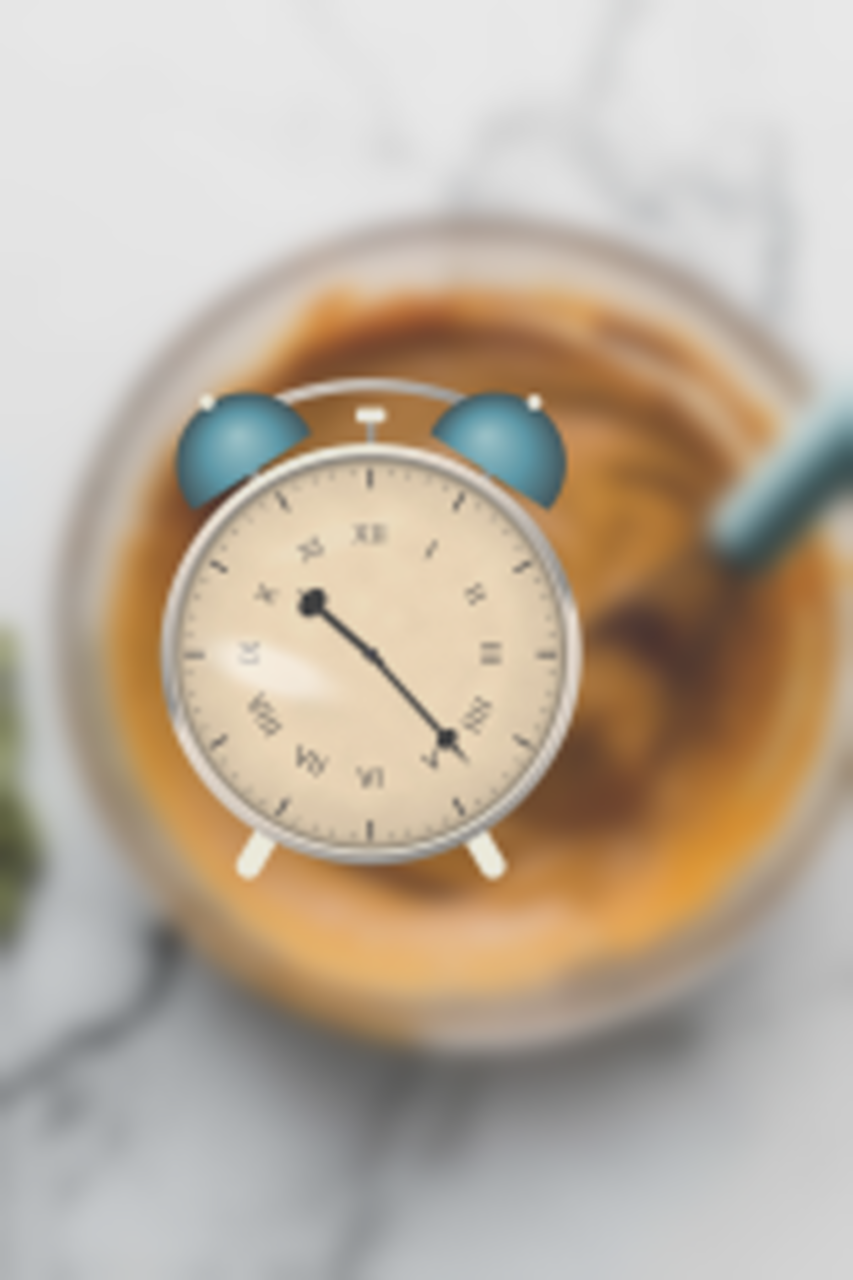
10,23
